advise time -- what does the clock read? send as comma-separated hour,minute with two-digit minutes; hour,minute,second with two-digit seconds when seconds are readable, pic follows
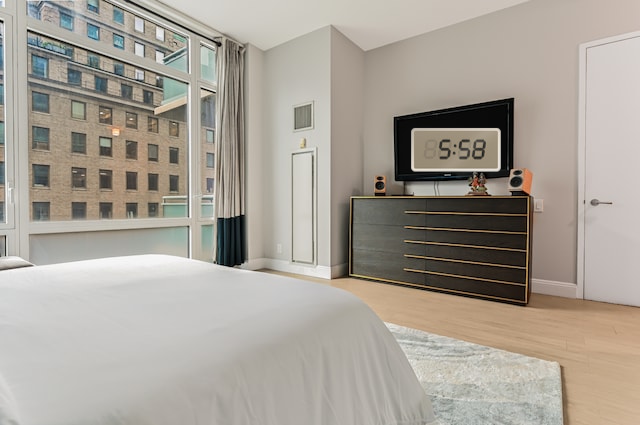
5,58
